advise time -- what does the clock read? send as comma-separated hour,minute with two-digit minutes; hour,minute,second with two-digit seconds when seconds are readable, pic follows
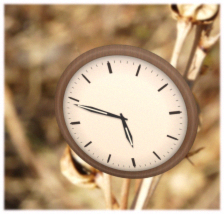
5,49
